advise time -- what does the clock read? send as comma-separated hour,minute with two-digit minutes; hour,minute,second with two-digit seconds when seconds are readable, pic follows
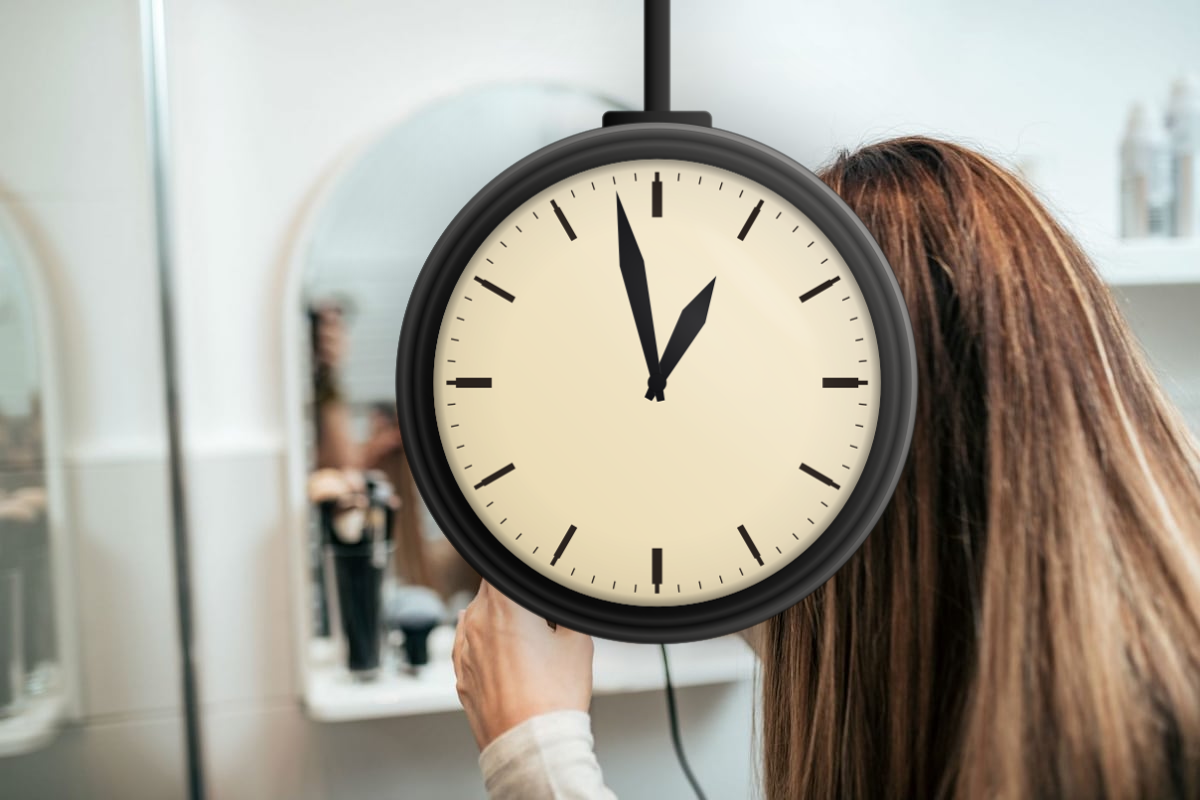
12,58
